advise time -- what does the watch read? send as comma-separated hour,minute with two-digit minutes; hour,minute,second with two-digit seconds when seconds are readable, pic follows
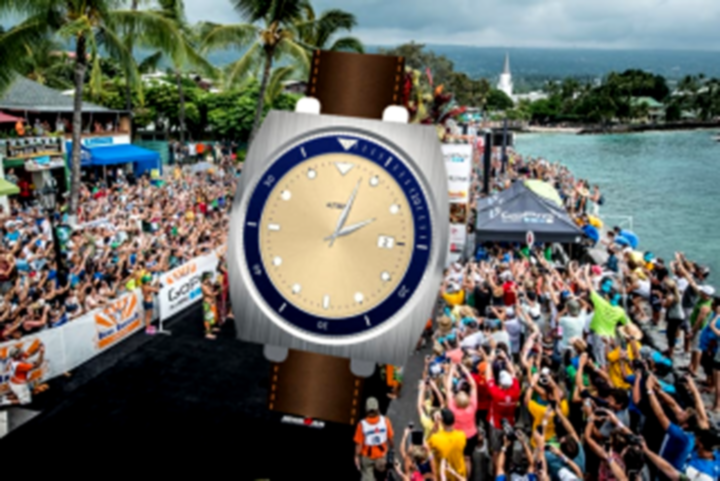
2,03
